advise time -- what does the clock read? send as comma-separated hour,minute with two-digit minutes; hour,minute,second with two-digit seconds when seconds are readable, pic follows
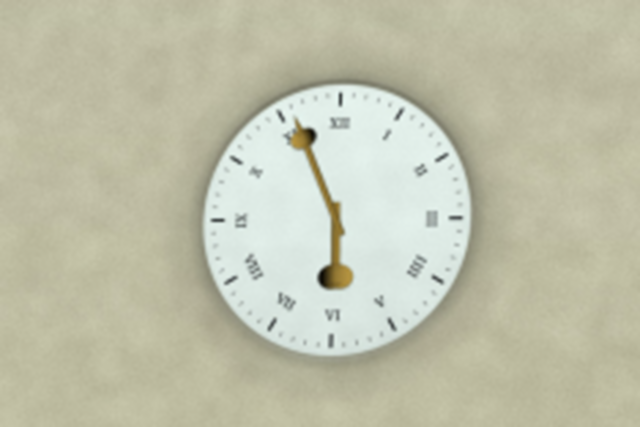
5,56
